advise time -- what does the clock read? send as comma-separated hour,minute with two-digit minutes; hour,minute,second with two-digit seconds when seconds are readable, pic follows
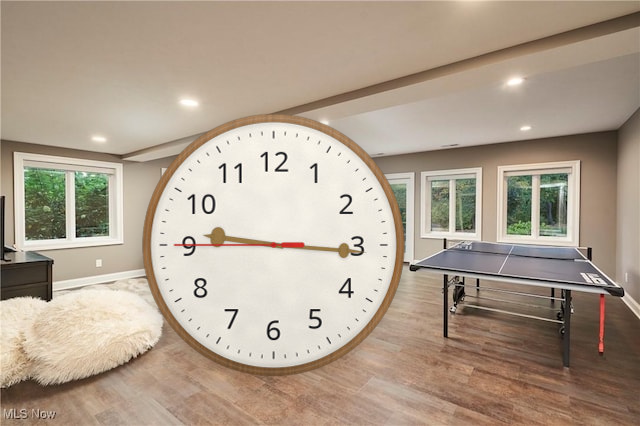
9,15,45
